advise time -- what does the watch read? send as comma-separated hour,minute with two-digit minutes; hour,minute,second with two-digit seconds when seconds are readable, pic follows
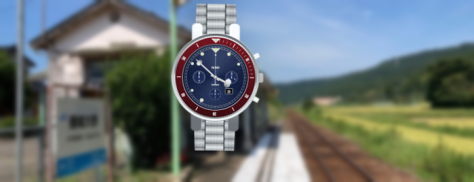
3,52
